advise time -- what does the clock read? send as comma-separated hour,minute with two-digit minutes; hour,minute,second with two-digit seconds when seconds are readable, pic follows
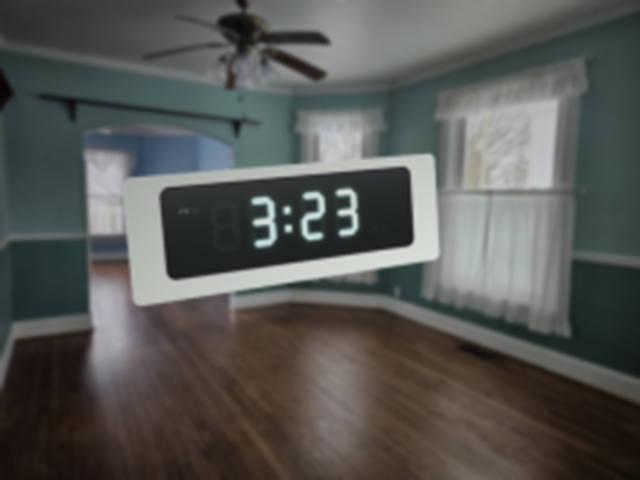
3,23
